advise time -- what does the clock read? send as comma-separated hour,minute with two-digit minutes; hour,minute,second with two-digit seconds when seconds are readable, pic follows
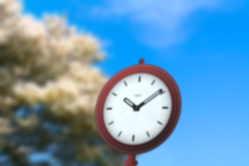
10,09
